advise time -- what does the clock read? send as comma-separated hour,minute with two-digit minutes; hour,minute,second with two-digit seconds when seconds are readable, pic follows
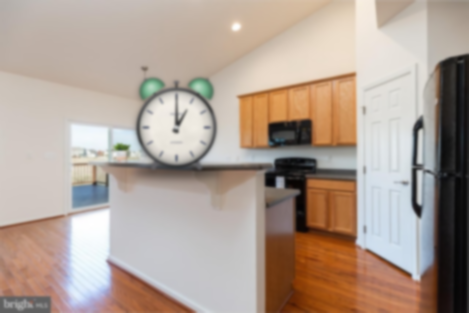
1,00
